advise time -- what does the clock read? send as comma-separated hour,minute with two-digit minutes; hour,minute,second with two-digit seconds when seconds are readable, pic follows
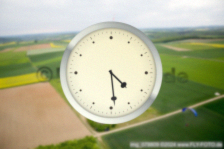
4,29
